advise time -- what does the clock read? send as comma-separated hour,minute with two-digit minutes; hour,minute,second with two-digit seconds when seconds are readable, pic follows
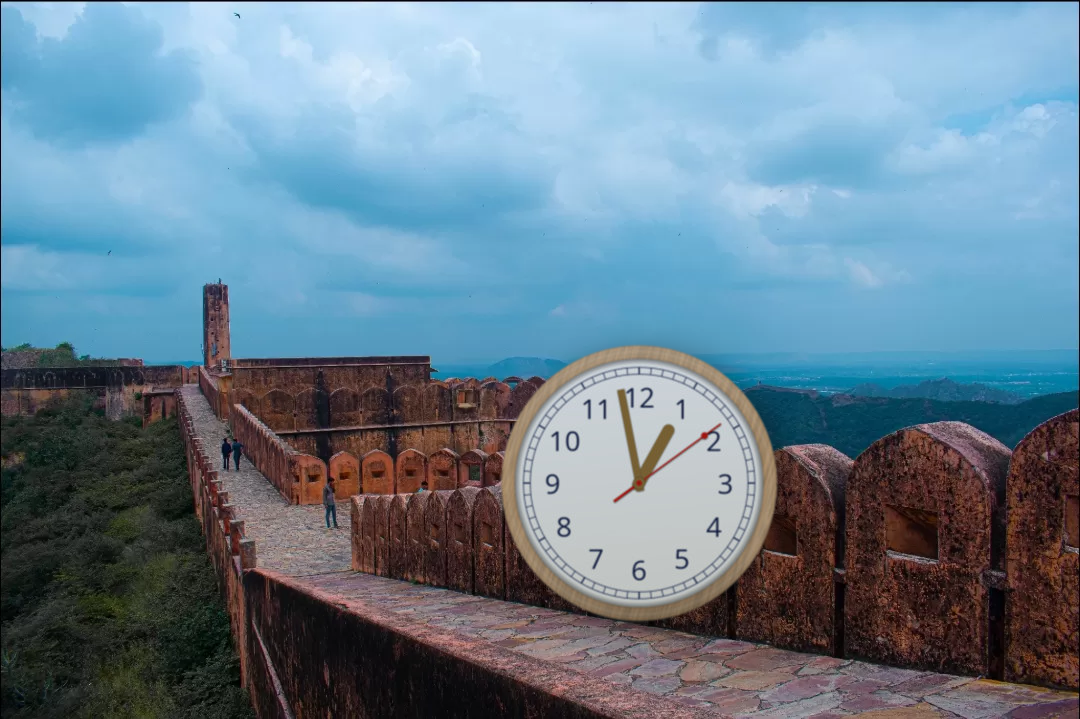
12,58,09
